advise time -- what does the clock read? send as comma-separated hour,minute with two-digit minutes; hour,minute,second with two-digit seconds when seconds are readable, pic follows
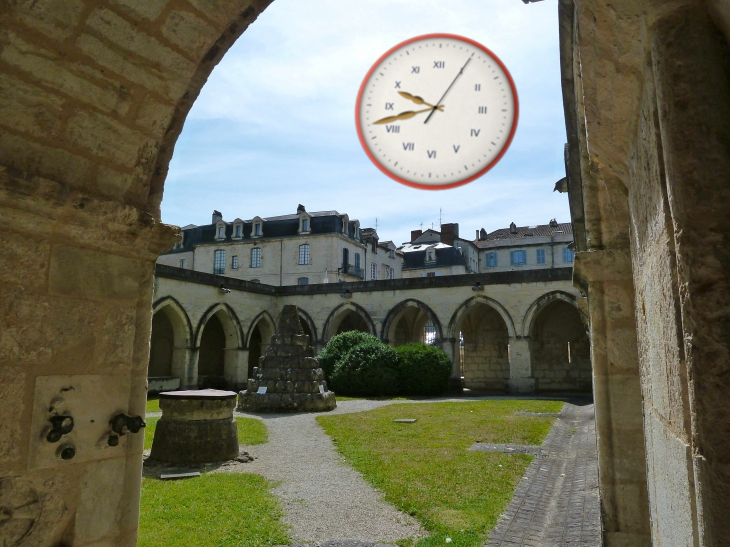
9,42,05
